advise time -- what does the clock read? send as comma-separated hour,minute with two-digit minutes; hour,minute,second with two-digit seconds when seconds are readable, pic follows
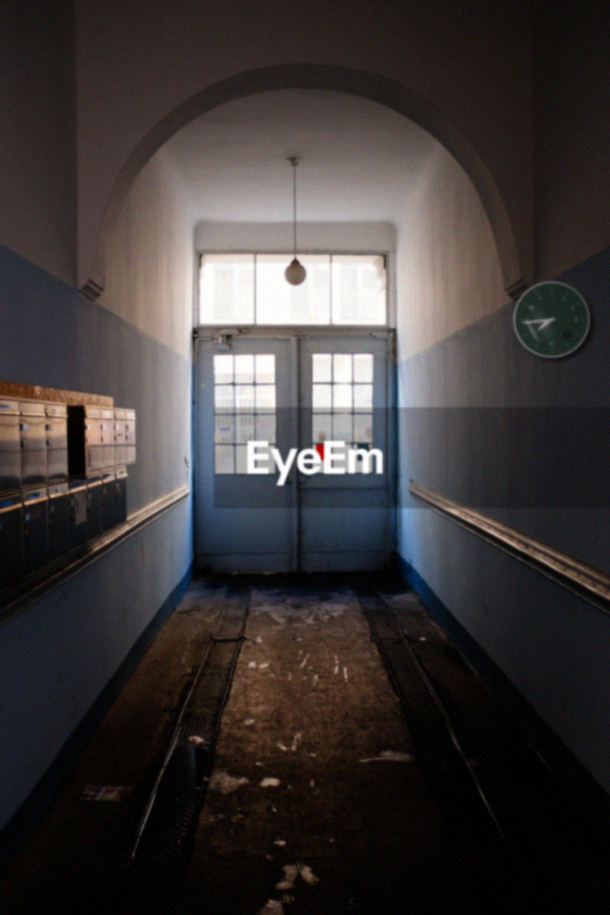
7,44
